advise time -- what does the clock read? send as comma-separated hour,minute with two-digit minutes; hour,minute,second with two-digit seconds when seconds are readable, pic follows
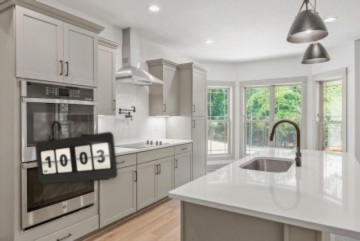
10,03
